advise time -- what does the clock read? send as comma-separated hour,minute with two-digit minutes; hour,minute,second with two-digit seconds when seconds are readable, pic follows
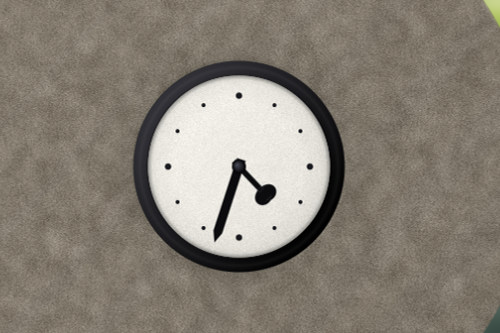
4,33
